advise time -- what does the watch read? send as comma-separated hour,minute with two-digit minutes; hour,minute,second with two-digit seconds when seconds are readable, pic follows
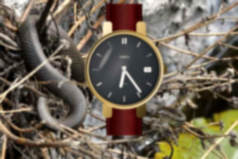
6,24
